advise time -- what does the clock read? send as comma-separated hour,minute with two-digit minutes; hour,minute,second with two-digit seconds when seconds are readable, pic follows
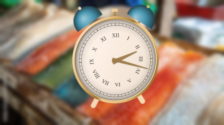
2,18
